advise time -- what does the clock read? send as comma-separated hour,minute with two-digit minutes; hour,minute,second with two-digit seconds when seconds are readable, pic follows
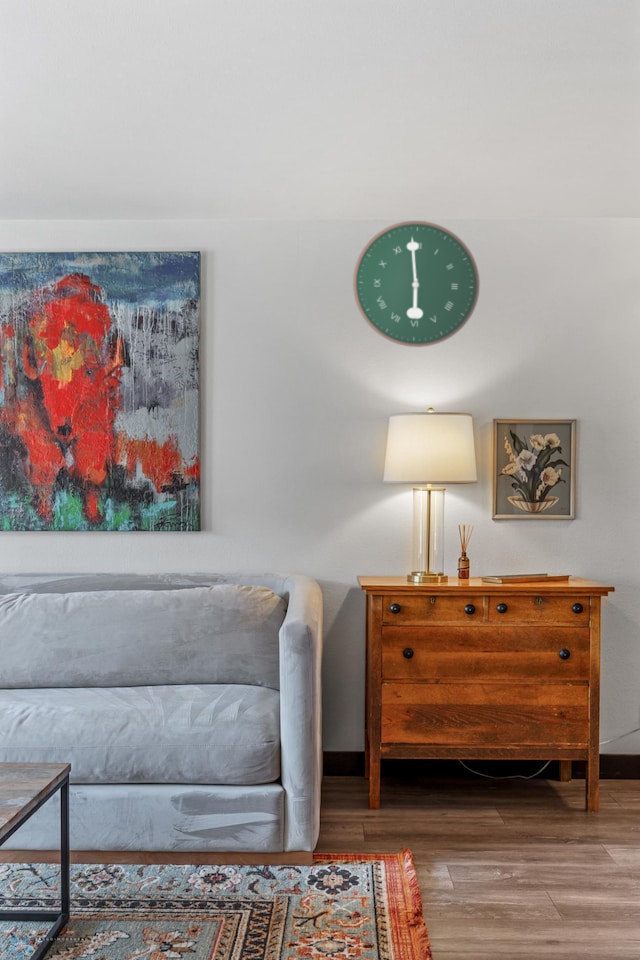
5,59
